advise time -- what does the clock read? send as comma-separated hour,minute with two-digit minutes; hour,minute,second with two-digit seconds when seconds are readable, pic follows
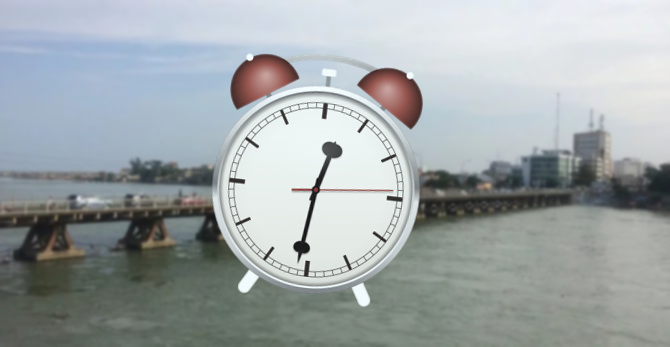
12,31,14
